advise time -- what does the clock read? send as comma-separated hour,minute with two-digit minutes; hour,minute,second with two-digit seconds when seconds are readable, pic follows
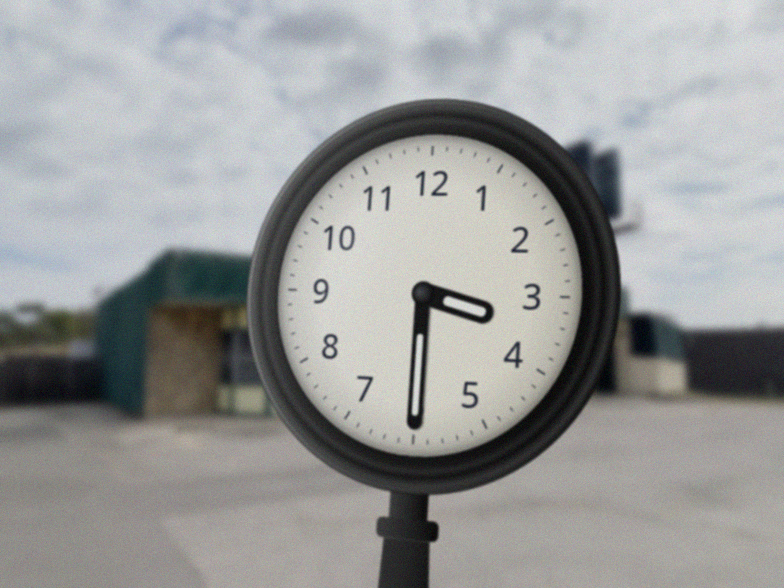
3,30
